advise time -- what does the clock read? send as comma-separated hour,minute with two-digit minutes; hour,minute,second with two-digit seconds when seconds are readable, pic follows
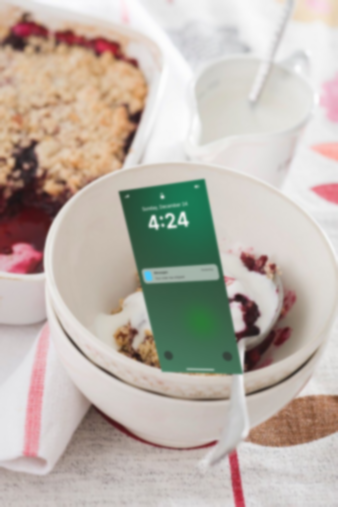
4,24
